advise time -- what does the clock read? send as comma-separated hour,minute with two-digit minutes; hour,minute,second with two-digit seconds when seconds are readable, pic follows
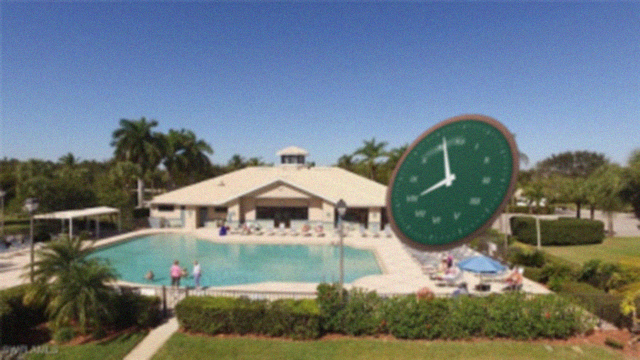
7,56
